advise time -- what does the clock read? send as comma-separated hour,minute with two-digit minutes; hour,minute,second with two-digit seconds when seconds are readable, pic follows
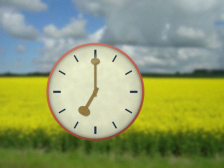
7,00
